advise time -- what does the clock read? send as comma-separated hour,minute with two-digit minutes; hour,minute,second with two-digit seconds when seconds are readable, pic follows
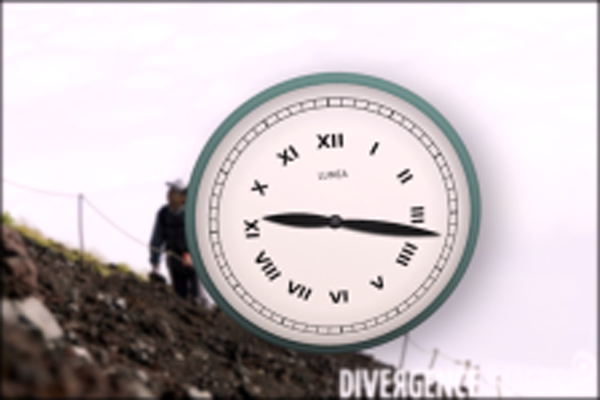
9,17
